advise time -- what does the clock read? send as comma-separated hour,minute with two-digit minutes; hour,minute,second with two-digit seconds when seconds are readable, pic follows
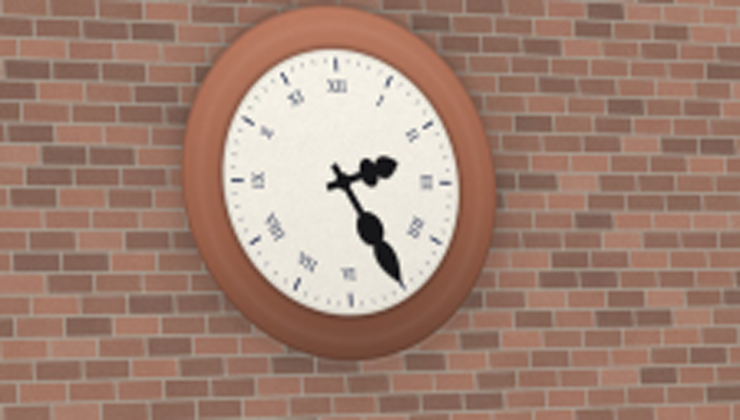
2,25
